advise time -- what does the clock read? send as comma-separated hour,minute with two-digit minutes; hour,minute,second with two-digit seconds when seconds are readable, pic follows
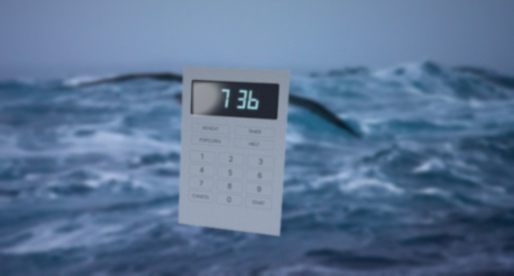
7,36
